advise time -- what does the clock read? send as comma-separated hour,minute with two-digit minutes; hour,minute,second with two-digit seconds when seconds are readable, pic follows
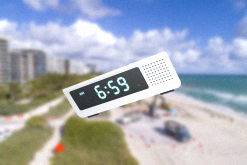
6,59
